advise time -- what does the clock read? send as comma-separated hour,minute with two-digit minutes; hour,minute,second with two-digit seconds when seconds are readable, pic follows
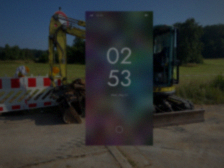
2,53
